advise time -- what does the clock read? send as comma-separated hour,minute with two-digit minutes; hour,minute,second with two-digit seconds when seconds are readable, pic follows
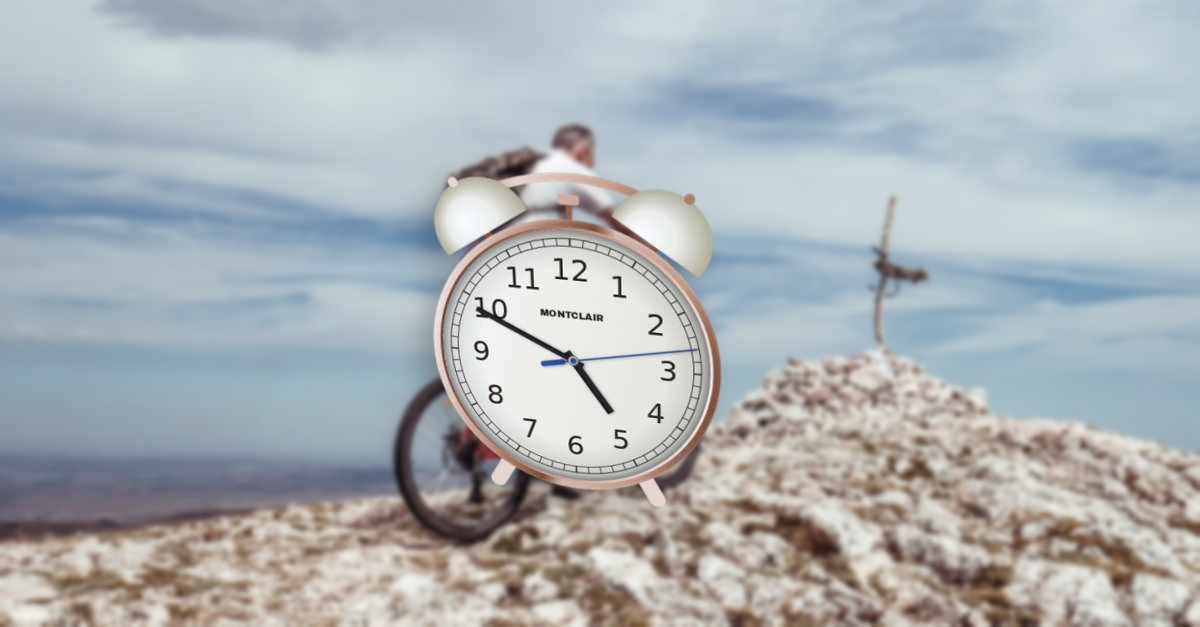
4,49,13
